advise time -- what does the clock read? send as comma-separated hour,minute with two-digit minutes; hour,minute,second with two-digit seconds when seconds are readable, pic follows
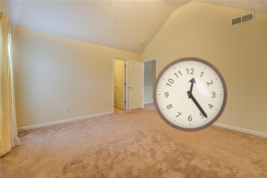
12,24
